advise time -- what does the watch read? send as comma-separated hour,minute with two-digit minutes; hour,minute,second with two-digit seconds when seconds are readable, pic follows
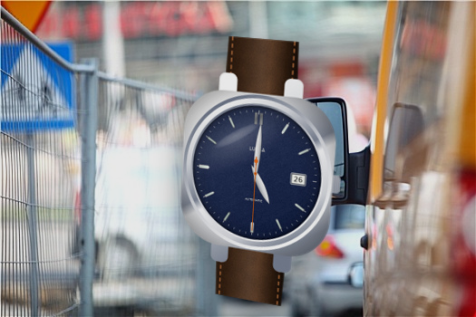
5,00,30
